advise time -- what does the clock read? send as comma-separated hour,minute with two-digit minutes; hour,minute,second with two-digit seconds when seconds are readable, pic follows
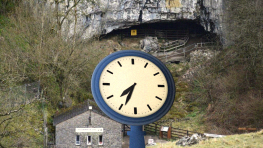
7,34
